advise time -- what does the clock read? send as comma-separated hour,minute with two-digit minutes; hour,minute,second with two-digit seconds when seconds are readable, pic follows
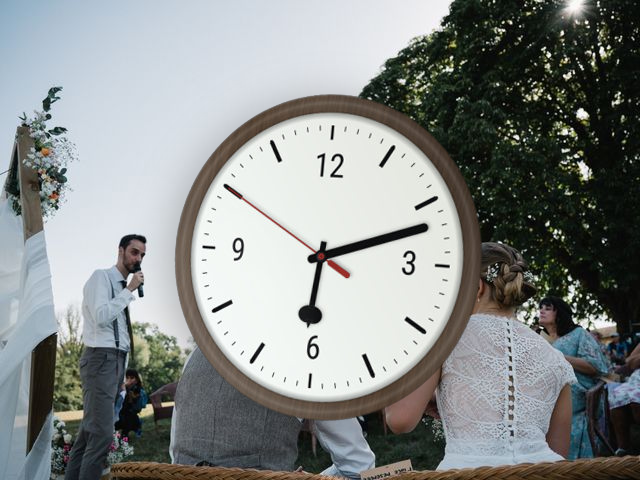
6,11,50
